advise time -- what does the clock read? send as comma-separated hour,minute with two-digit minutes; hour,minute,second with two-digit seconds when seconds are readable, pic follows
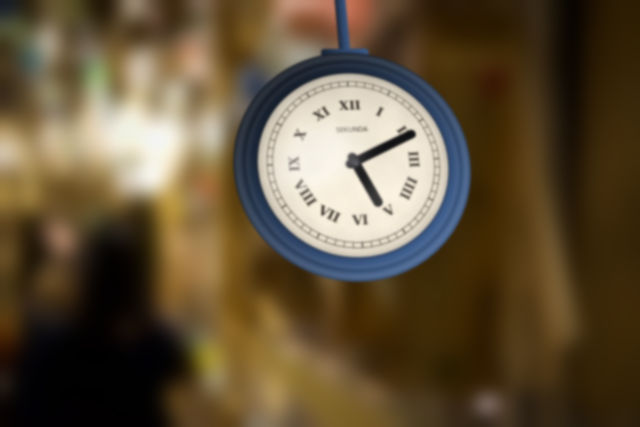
5,11
